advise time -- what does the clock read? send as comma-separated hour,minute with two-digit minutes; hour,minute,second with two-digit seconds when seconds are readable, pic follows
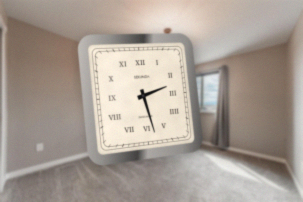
2,28
